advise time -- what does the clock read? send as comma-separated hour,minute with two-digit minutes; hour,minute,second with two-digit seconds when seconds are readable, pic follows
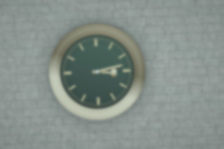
3,13
